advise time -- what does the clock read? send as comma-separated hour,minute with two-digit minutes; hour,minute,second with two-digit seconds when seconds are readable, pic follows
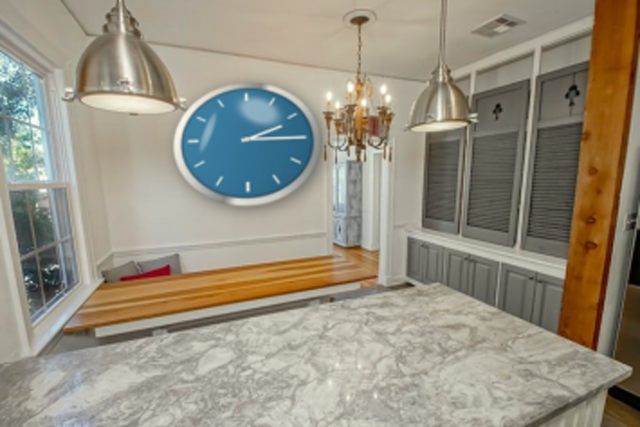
2,15
